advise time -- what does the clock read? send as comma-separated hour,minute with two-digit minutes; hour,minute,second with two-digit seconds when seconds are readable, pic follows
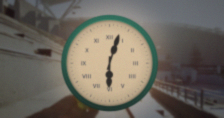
6,03
